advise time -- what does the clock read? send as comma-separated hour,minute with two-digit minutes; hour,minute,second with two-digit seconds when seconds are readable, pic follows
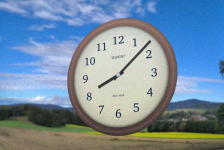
8,08
